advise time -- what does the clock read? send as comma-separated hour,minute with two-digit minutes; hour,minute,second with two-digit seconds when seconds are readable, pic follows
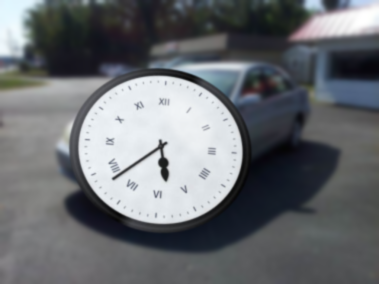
5,38
